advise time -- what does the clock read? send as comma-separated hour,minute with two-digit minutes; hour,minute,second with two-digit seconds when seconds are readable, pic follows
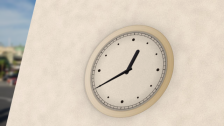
12,40
